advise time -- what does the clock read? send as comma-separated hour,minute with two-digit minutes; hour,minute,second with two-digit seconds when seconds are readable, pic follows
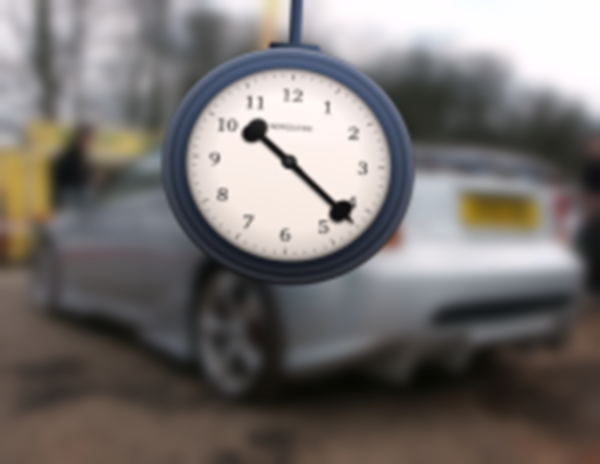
10,22
